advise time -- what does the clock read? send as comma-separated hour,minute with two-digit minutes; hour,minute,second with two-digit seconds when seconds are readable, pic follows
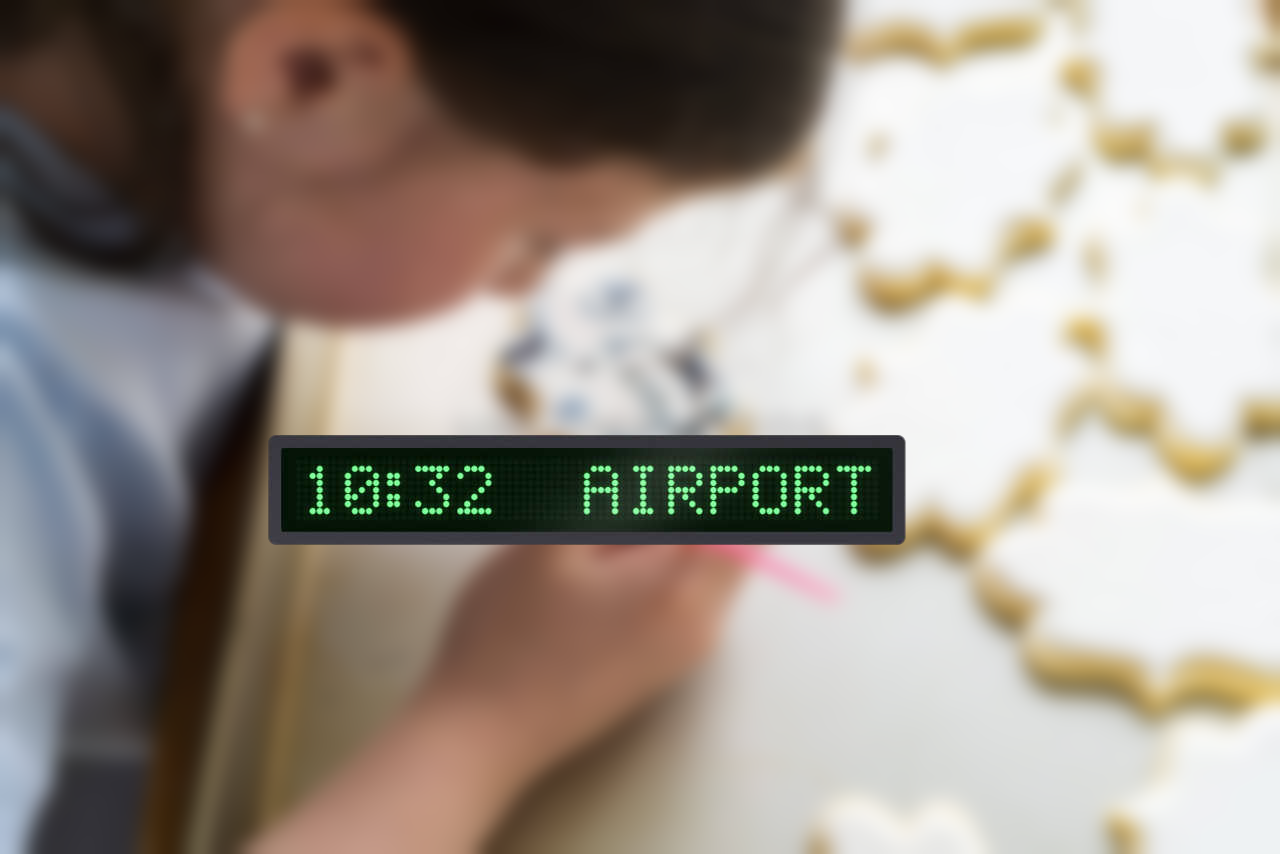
10,32
